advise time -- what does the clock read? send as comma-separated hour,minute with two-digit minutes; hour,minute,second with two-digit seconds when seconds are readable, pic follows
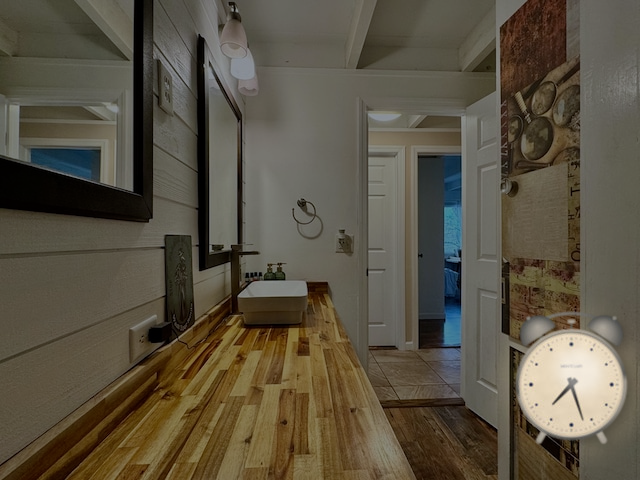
7,27
